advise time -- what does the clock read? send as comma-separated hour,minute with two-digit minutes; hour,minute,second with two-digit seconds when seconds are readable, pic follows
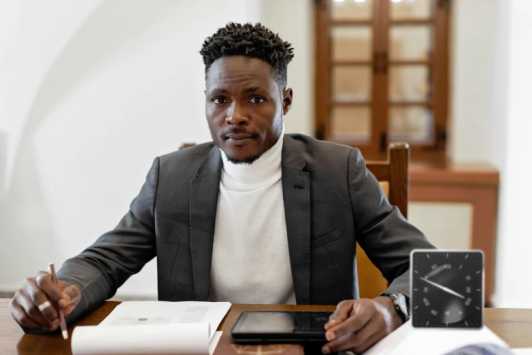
3,49
